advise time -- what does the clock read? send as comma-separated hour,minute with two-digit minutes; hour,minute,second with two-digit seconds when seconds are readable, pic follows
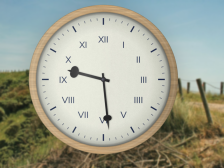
9,29
